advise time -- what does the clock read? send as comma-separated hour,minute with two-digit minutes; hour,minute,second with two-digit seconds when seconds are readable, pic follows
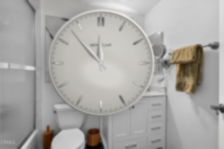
11,53
